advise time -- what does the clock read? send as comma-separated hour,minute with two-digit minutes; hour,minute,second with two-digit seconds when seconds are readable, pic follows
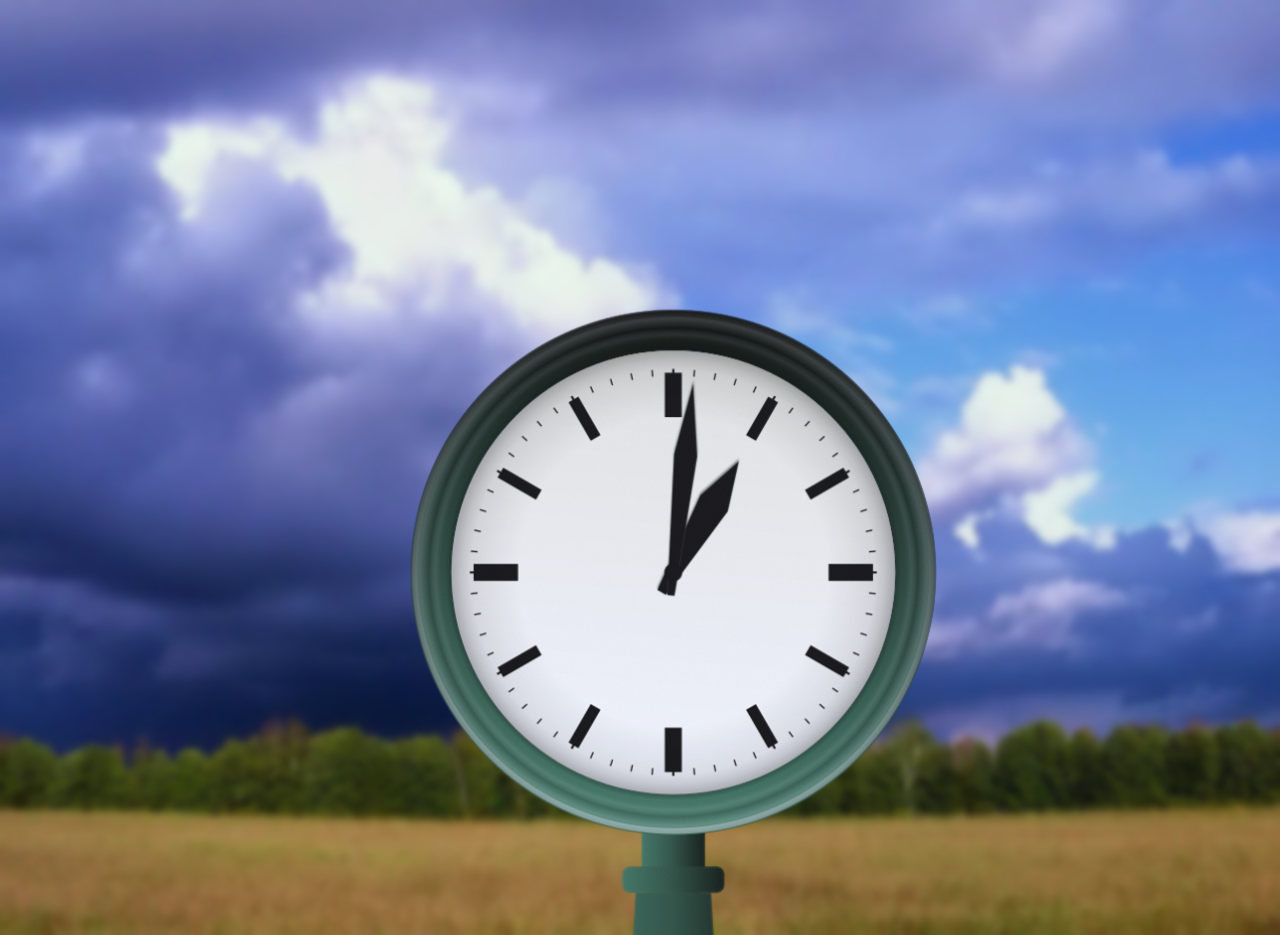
1,01
